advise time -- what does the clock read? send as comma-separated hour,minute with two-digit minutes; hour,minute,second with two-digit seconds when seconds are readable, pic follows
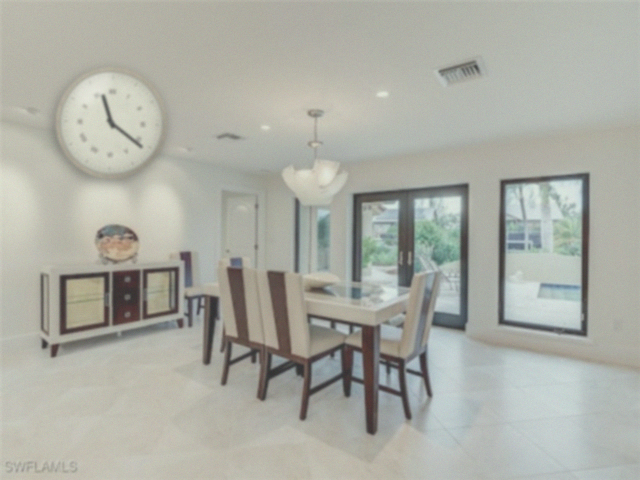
11,21
